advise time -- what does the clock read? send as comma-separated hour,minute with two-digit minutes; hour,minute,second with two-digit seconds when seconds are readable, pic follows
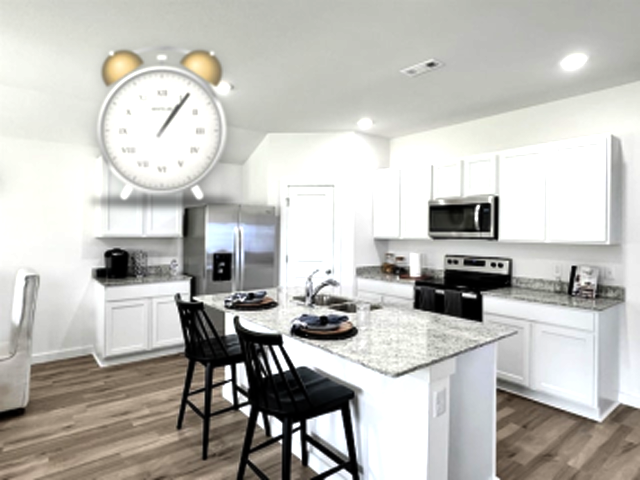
1,06
